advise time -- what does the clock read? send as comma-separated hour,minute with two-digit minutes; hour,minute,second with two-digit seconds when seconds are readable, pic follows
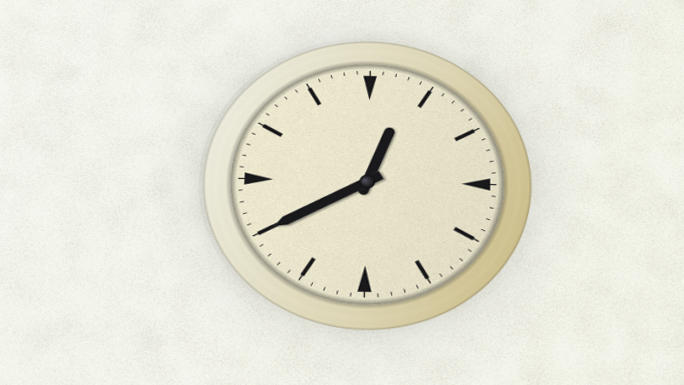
12,40
